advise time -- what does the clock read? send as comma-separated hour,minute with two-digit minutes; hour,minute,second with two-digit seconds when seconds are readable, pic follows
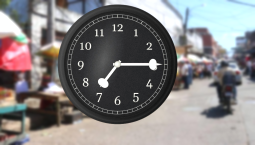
7,15
